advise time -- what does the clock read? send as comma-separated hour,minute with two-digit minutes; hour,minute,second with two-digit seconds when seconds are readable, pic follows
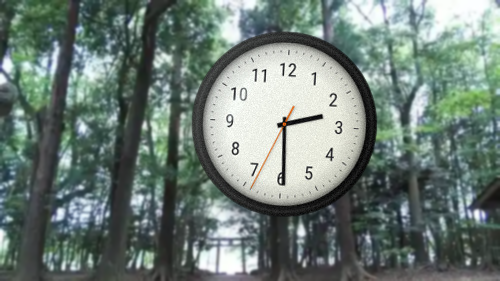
2,29,34
